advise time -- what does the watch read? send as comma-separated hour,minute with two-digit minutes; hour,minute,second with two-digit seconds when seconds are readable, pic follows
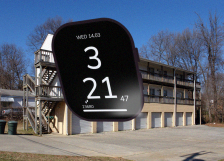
3,21,47
